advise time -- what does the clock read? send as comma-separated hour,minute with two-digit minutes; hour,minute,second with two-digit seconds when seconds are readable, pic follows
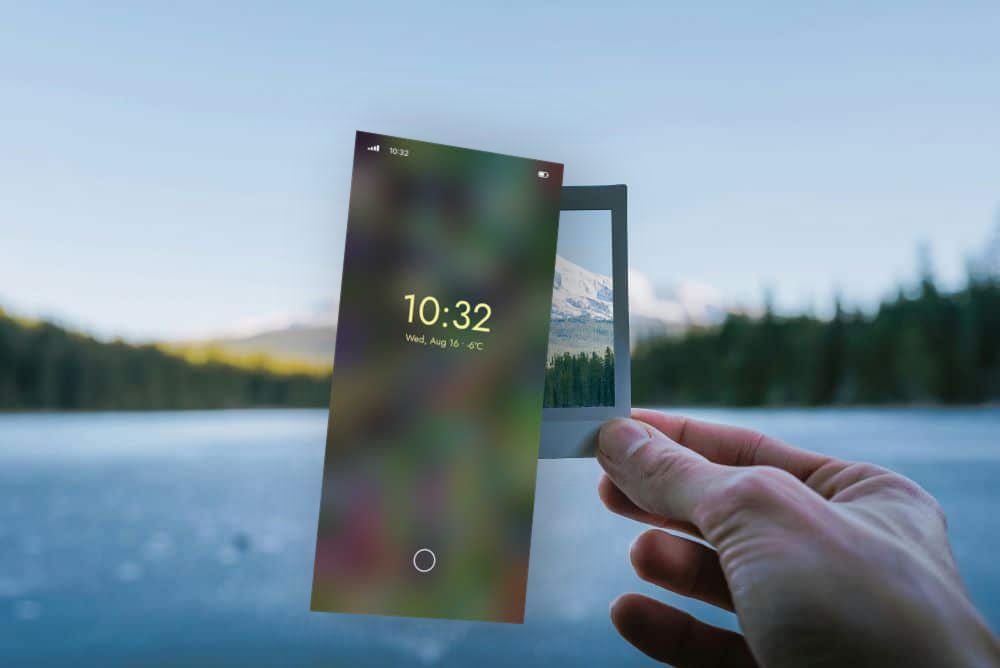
10,32
